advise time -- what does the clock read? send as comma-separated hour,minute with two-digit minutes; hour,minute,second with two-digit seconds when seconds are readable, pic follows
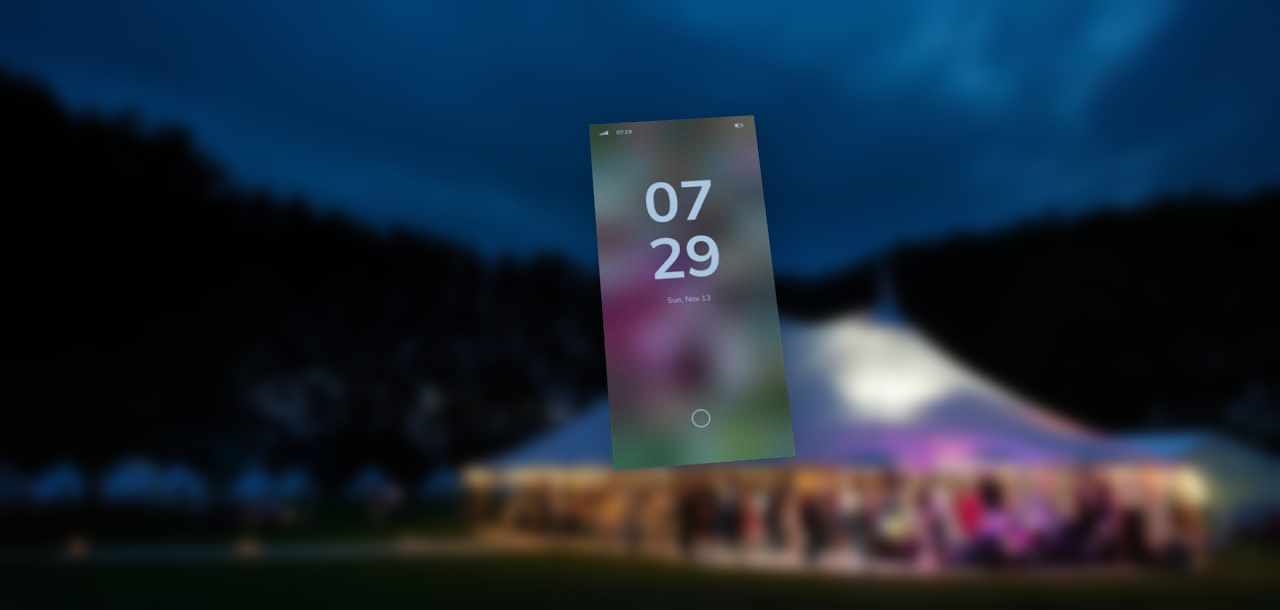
7,29
